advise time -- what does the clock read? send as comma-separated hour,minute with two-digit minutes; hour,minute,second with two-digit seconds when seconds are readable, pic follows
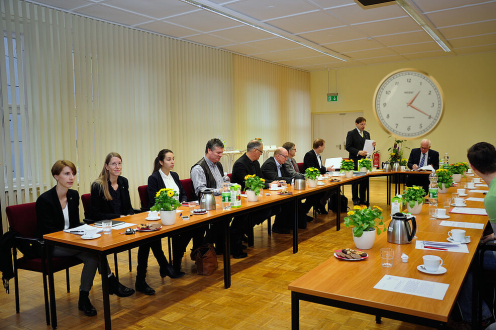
1,20
